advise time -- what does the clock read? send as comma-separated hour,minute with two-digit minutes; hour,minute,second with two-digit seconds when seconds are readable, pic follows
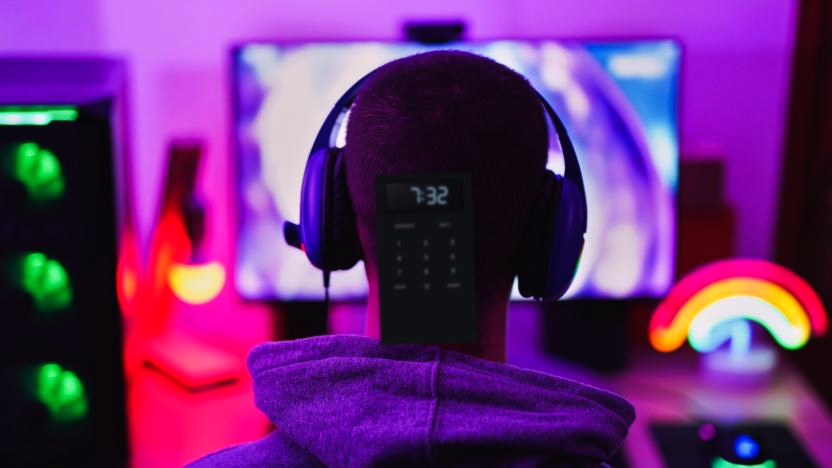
7,32
